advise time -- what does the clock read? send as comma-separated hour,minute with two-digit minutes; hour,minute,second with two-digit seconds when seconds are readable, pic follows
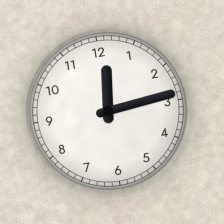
12,14
